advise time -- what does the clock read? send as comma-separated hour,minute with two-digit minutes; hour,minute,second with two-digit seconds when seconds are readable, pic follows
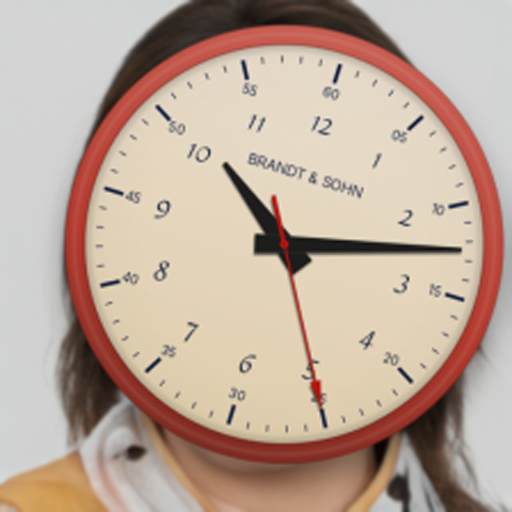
10,12,25
